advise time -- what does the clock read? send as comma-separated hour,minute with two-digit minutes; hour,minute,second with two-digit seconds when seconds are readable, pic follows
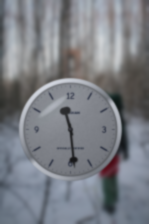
11,29
